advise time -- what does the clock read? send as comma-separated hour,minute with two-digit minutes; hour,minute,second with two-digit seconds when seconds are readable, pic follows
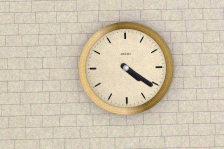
4,21
